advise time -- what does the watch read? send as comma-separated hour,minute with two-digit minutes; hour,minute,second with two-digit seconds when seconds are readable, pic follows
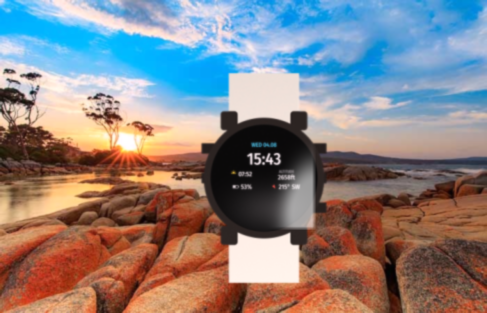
15,43
